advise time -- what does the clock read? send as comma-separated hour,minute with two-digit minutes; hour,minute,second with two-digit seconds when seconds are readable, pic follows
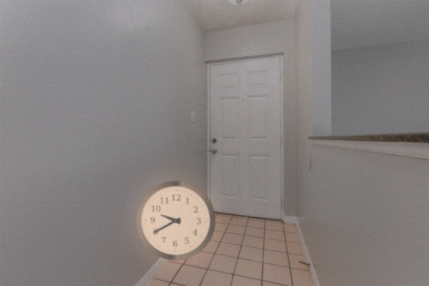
9,40
